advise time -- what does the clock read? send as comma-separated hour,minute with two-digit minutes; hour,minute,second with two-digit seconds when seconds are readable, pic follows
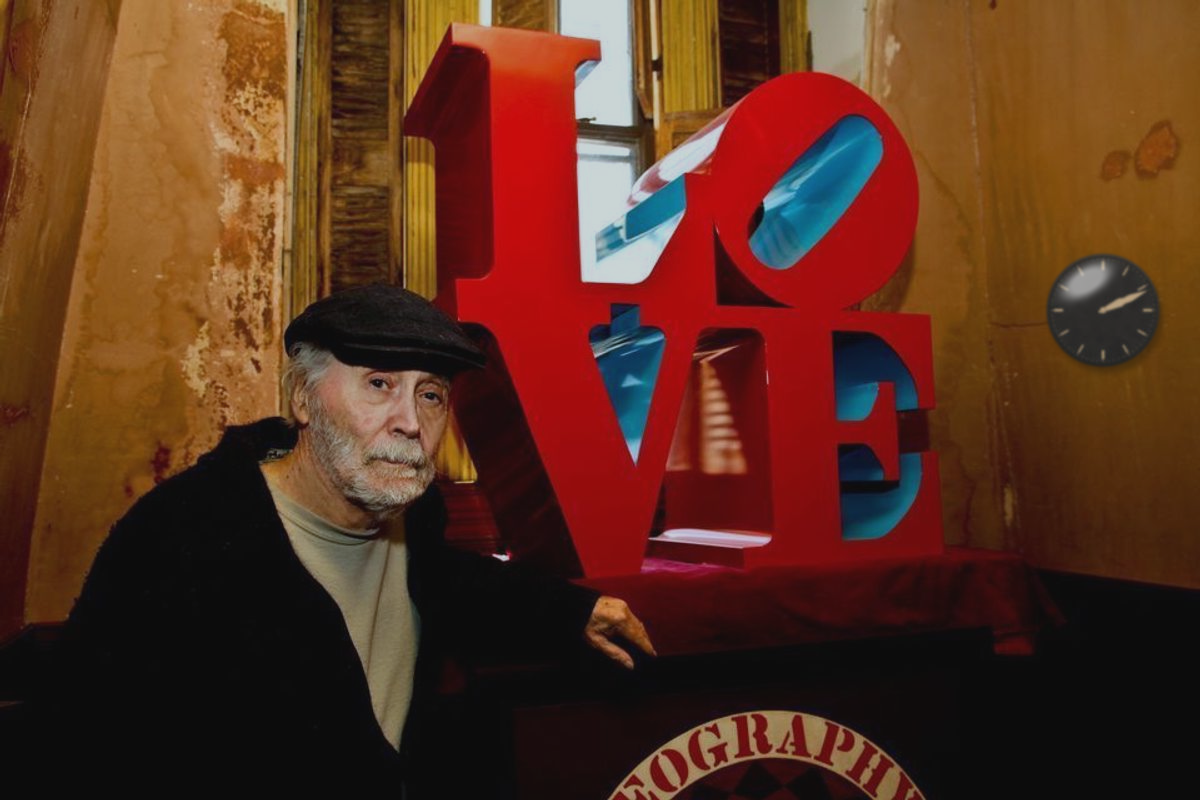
2,11
